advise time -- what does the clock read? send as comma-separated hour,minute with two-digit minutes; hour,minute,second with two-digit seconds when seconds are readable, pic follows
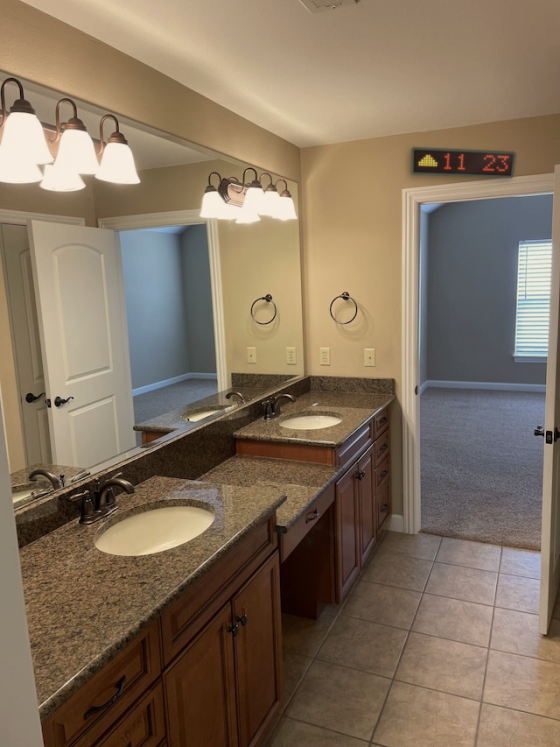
11,23
